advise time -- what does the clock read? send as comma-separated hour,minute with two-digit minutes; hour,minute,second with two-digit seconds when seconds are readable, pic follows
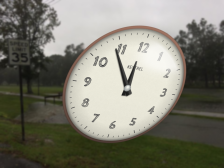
11,54
